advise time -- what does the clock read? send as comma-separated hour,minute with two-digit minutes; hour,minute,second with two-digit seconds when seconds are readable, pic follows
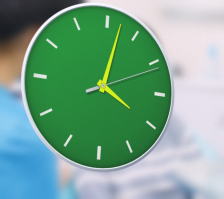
4,02,11
